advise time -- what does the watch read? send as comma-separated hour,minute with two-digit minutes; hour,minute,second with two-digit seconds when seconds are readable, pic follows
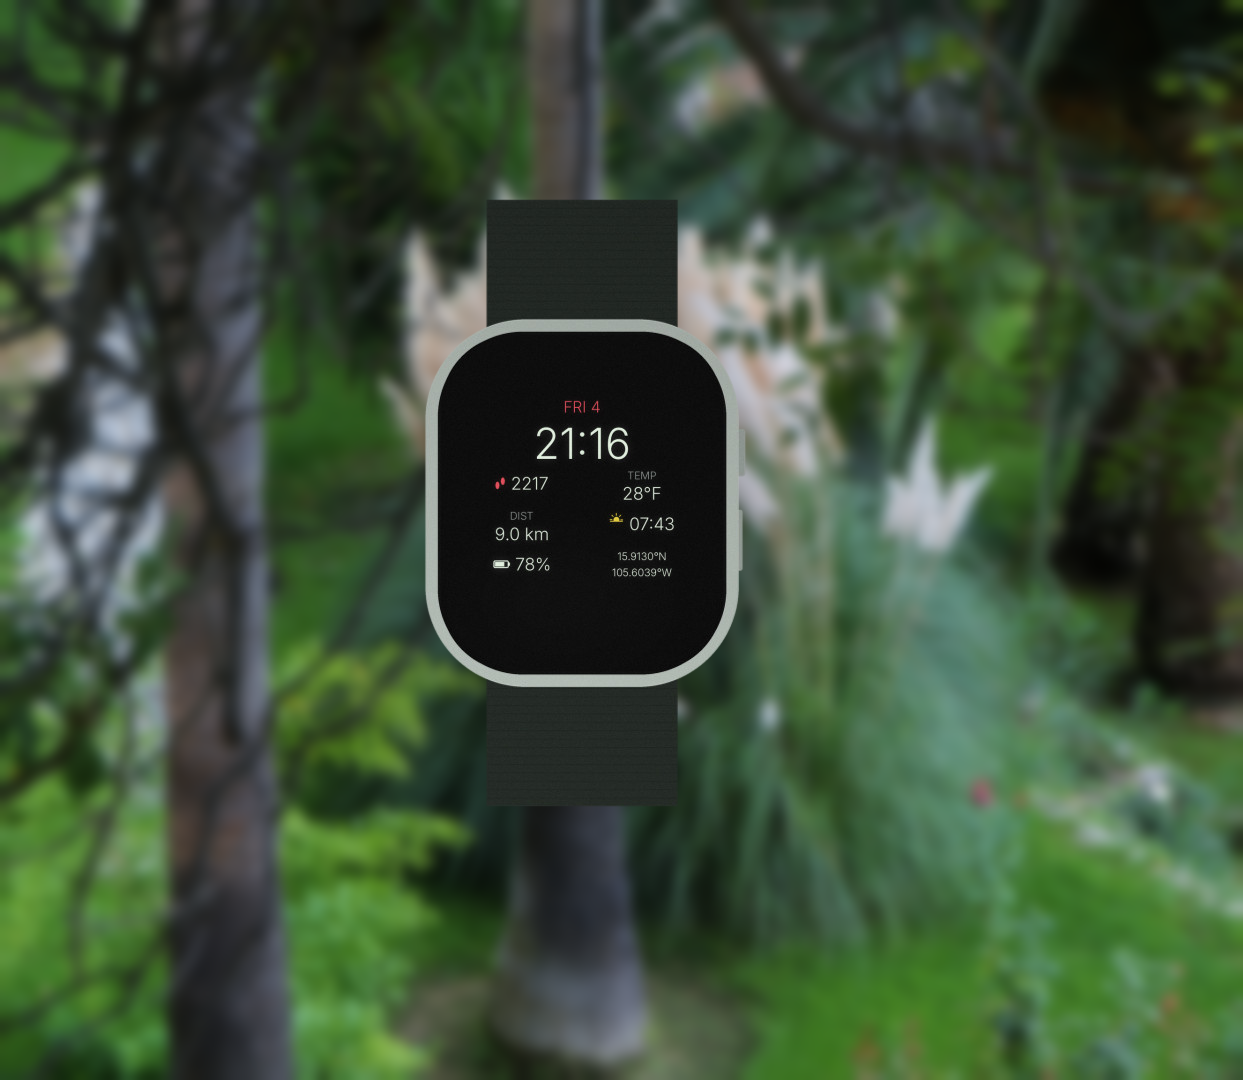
21,16
